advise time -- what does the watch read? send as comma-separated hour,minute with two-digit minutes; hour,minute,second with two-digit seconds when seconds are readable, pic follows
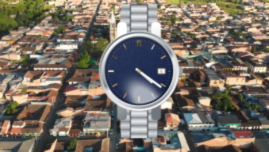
4,21
